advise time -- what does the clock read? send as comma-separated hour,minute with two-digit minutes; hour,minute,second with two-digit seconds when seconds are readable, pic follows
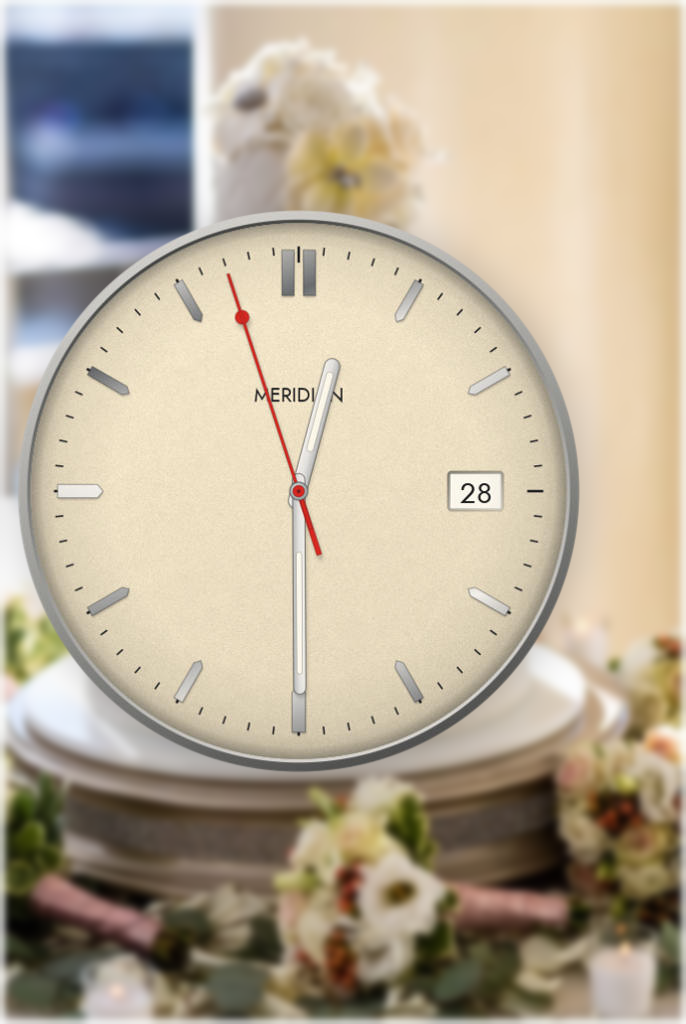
12,29,57
